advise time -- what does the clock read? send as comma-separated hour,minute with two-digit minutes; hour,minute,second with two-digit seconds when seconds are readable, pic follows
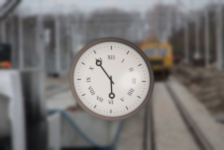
5,54
